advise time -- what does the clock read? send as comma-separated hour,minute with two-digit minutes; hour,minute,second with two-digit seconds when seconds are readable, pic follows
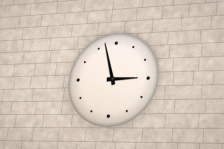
2,57
